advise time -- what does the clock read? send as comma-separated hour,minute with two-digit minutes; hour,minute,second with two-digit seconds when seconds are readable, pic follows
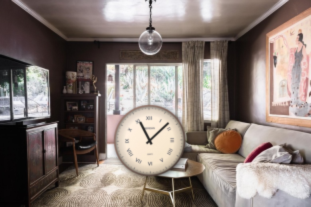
11,08
